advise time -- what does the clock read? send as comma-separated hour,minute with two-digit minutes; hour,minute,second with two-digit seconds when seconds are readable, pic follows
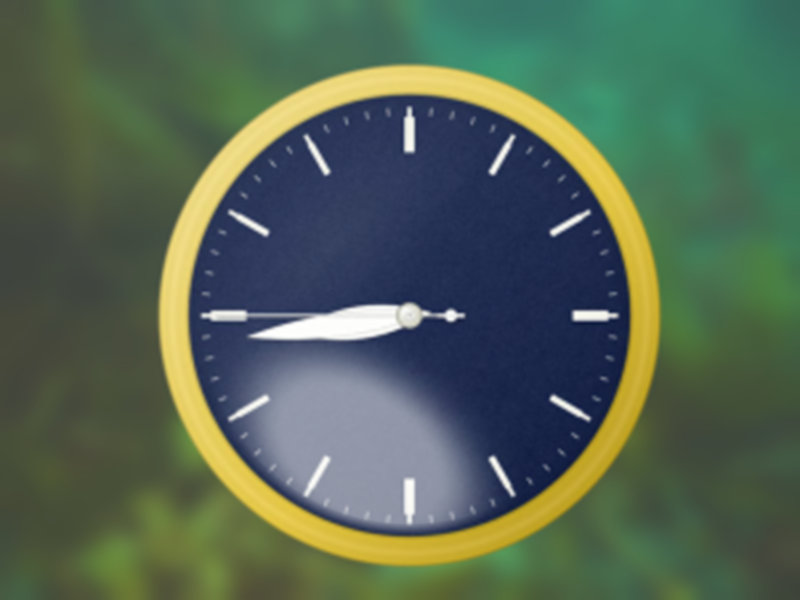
8,43,45
